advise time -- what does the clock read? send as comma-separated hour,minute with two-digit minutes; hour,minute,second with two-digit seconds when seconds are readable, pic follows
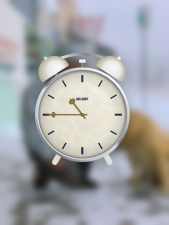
10,45
